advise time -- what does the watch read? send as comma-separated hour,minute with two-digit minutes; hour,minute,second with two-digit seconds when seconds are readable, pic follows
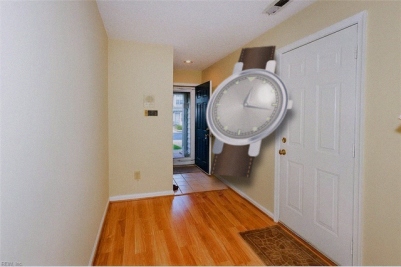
12,17
